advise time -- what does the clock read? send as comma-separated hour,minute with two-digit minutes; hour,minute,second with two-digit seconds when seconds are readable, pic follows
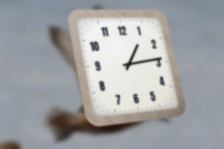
1,14
